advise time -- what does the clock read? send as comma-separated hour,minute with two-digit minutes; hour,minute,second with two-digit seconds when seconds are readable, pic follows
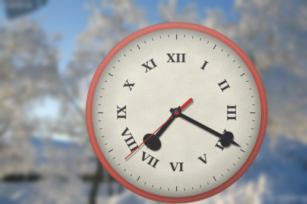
7,19,38
